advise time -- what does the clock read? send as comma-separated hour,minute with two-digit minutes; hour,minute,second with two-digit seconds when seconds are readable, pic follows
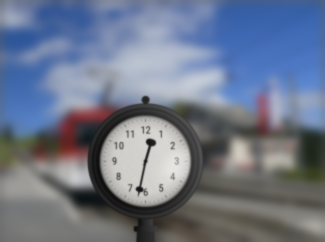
12,32
